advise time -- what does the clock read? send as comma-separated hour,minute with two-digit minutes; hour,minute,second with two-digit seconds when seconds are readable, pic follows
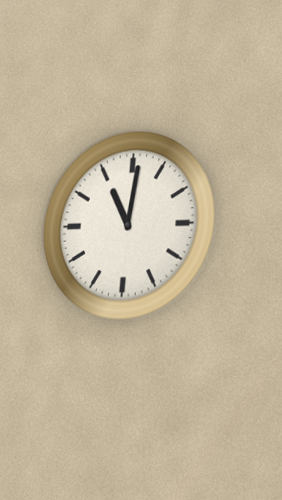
11,01
